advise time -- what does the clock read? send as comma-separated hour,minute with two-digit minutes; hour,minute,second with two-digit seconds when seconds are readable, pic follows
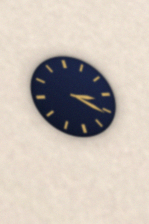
3,21
